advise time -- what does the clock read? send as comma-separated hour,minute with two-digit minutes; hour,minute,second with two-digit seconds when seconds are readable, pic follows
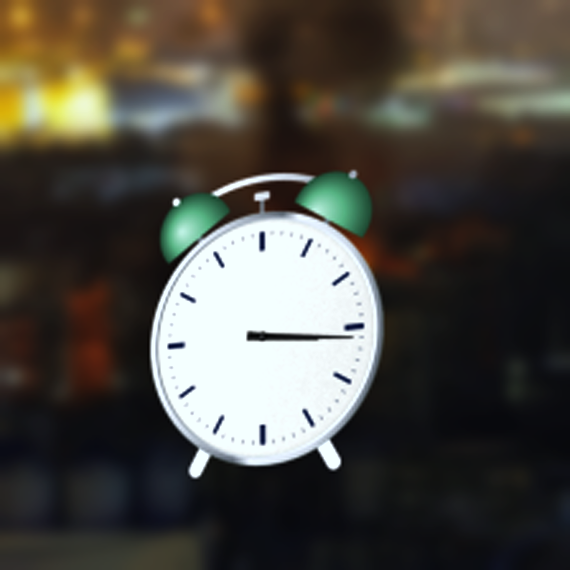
3,16
